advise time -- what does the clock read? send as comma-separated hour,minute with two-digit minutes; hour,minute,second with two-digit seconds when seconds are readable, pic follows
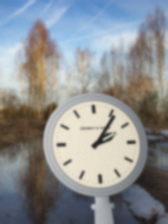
2,06
